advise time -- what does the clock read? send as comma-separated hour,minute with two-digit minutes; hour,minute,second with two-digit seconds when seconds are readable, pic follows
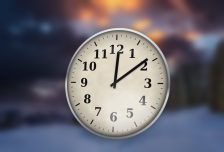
12,09
